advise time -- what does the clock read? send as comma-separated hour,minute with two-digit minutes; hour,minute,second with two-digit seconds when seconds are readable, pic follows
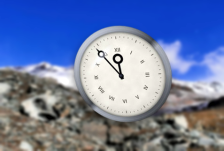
11,54
